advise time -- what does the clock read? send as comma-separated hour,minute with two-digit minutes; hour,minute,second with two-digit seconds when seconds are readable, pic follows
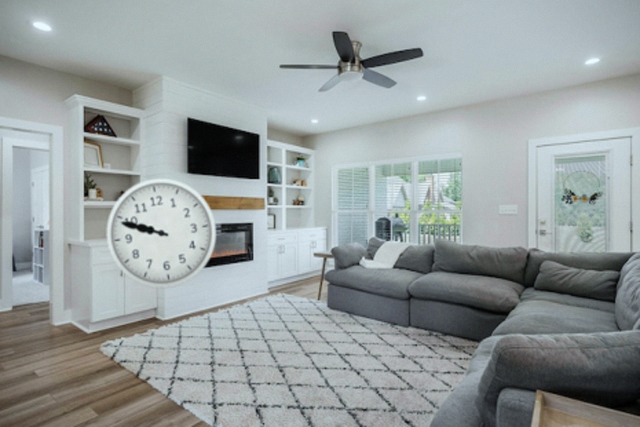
9,49
